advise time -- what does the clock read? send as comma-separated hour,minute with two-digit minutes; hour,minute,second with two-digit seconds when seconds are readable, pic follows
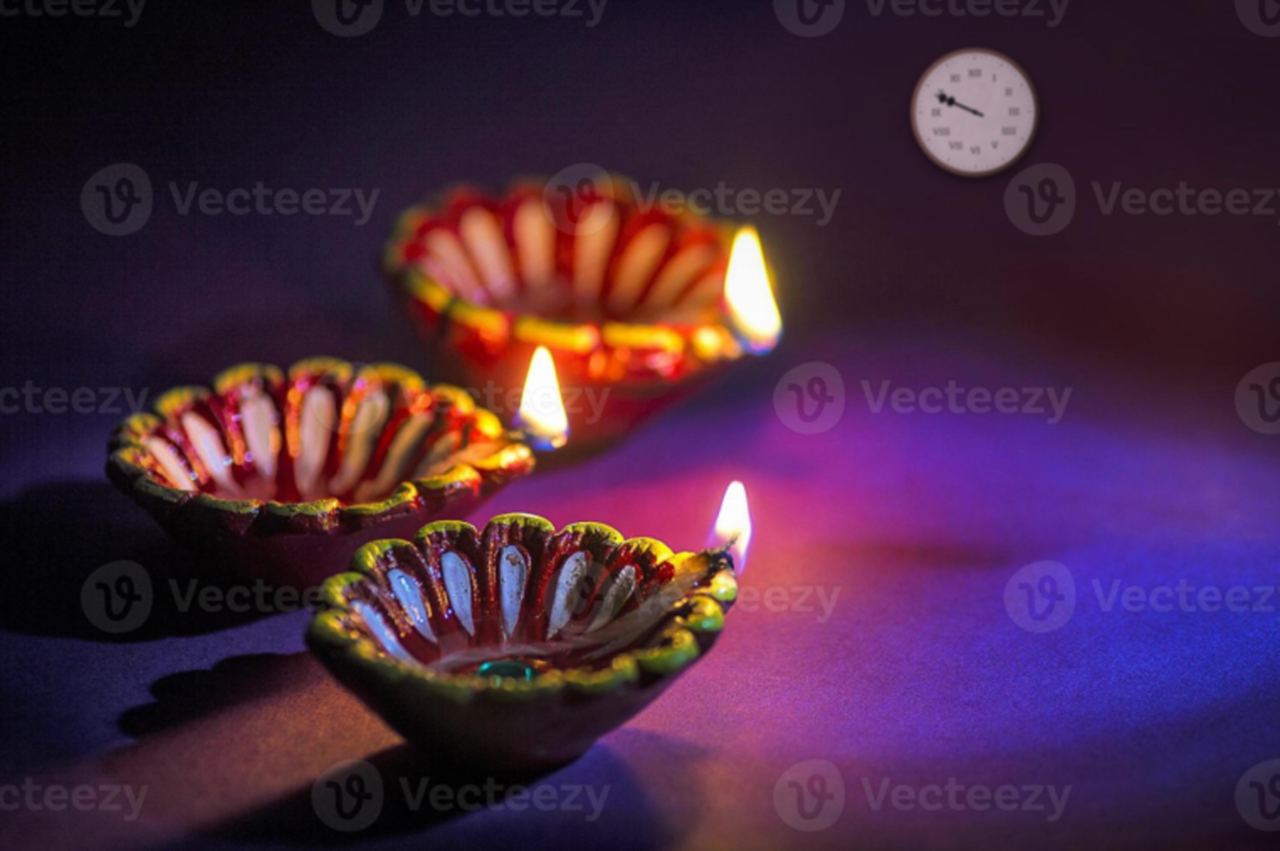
9,49
